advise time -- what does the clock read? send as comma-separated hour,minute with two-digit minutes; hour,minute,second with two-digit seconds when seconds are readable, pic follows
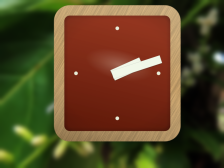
2,12
